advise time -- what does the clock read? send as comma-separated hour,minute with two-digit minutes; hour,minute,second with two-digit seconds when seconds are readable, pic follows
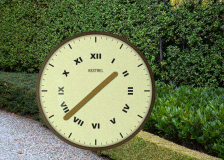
1,38
